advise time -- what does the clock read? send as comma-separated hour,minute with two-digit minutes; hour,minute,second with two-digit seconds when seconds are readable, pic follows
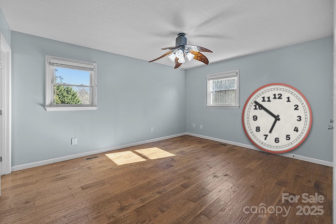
6,51
